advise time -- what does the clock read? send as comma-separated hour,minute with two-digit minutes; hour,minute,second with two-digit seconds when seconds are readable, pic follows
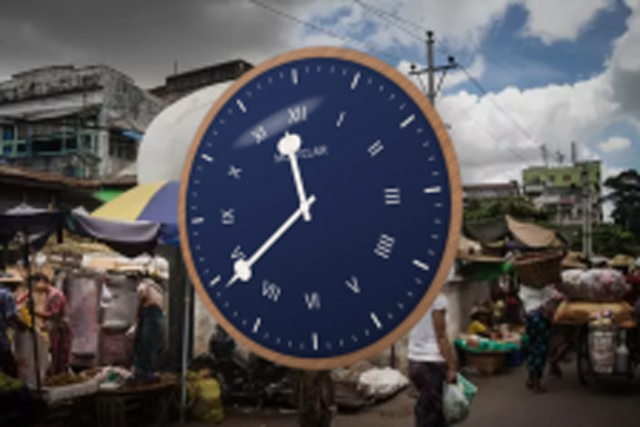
11,39
